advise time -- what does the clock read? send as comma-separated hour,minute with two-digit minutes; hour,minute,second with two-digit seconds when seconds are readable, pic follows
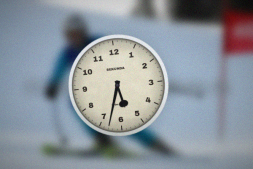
5,33
